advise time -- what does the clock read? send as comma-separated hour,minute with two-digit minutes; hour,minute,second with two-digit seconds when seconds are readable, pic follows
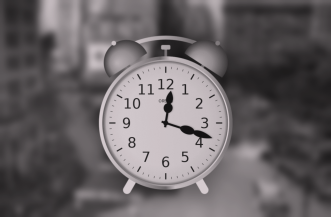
12,18
